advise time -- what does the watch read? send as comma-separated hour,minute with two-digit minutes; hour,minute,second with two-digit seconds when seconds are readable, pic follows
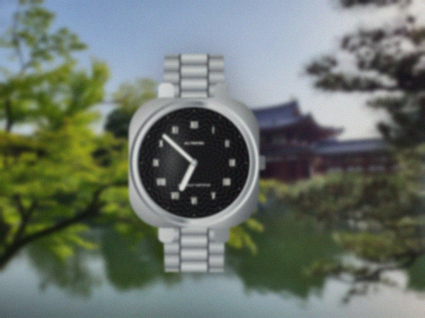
6,52
